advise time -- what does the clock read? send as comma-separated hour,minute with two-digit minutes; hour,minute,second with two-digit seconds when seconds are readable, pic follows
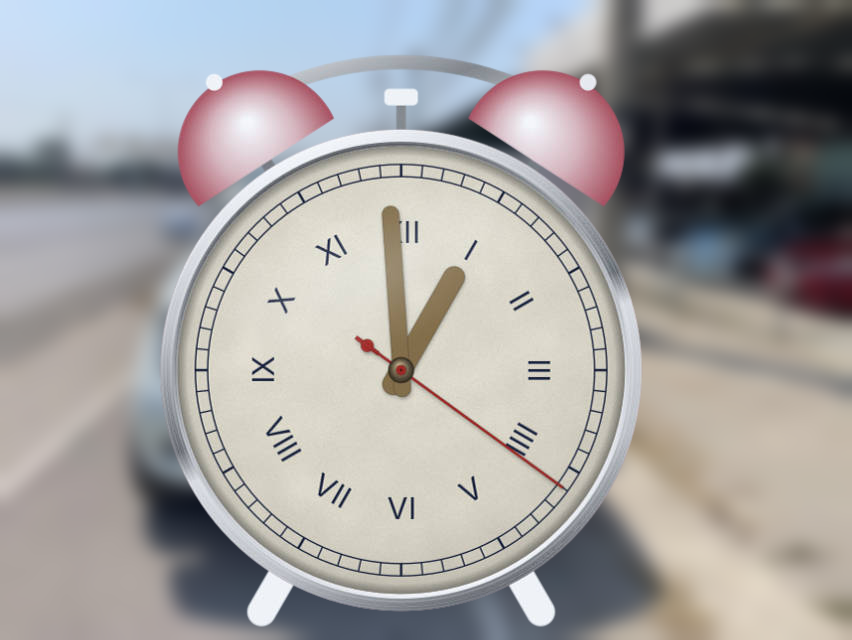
12,59,21
